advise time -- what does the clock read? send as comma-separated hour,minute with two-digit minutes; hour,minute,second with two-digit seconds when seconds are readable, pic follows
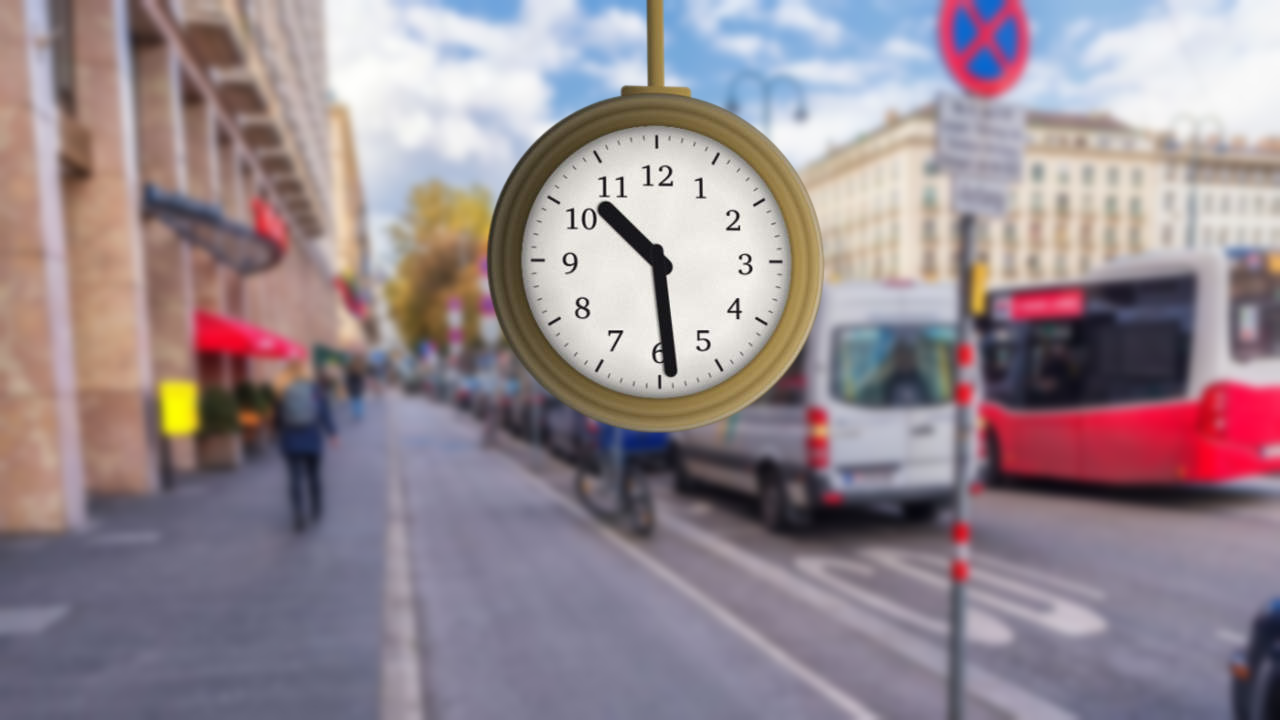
10,29
